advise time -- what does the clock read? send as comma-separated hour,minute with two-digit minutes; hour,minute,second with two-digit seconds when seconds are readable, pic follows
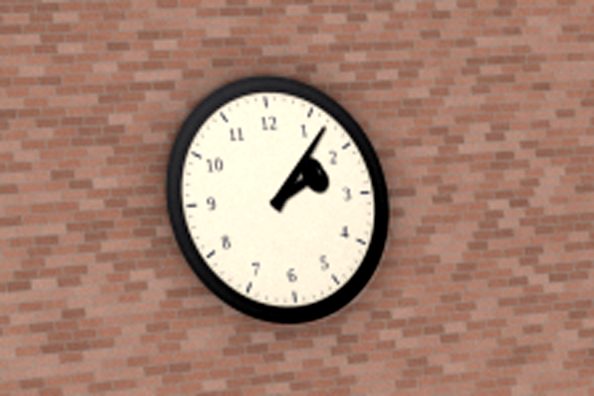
2,07
